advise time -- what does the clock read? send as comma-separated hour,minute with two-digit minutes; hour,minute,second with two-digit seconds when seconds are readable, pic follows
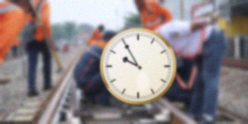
9,55
